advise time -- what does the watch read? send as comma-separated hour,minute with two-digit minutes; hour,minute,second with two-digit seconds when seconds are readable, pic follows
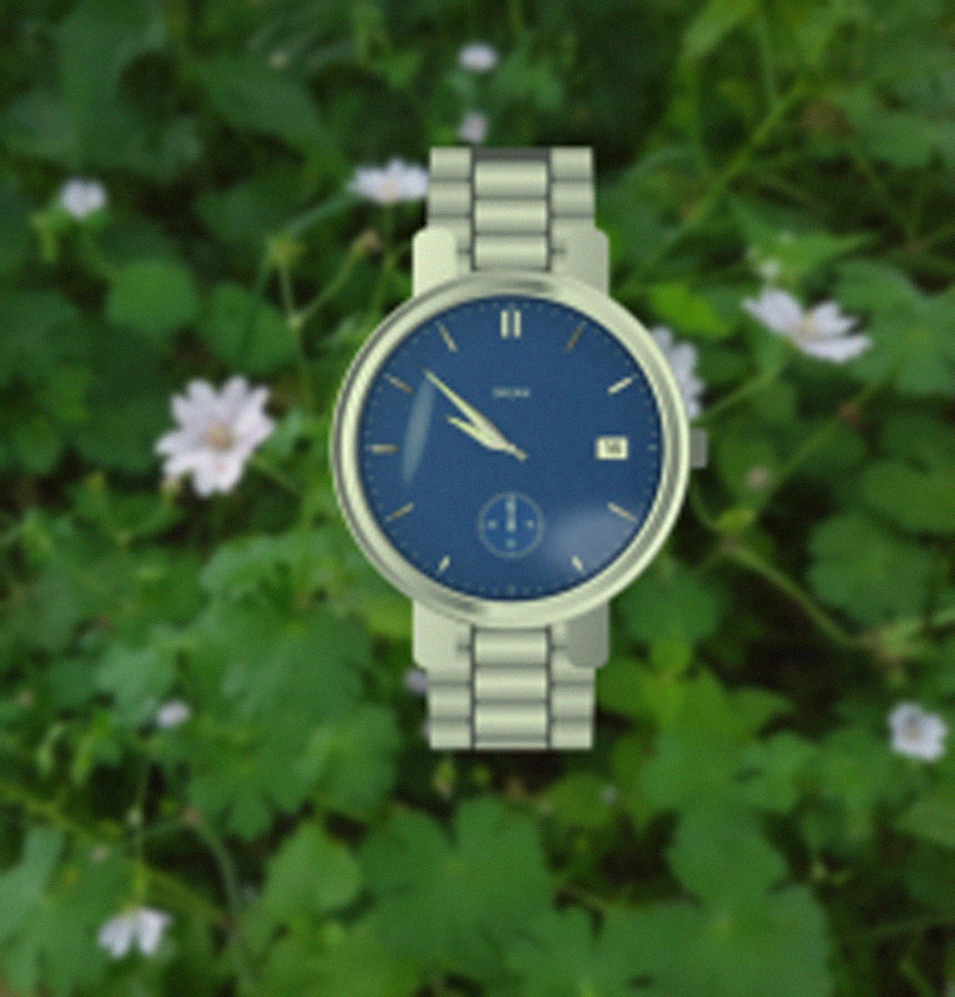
9,52
